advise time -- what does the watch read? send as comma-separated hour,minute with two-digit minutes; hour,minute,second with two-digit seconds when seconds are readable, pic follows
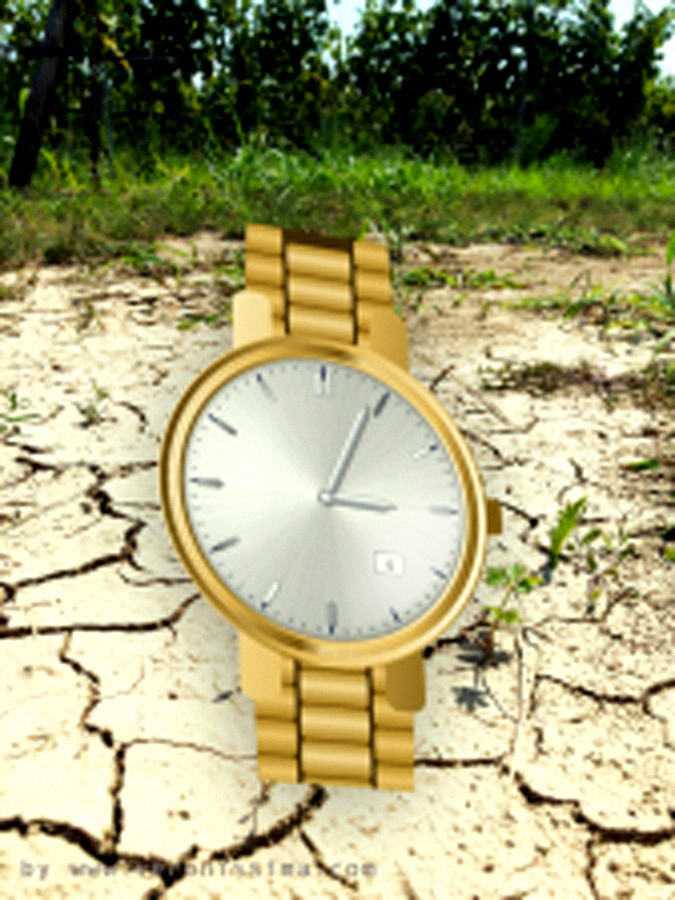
3,04
